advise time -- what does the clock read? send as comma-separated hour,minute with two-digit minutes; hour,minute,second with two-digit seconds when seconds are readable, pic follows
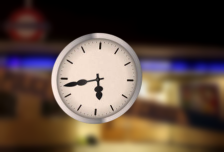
5,43
